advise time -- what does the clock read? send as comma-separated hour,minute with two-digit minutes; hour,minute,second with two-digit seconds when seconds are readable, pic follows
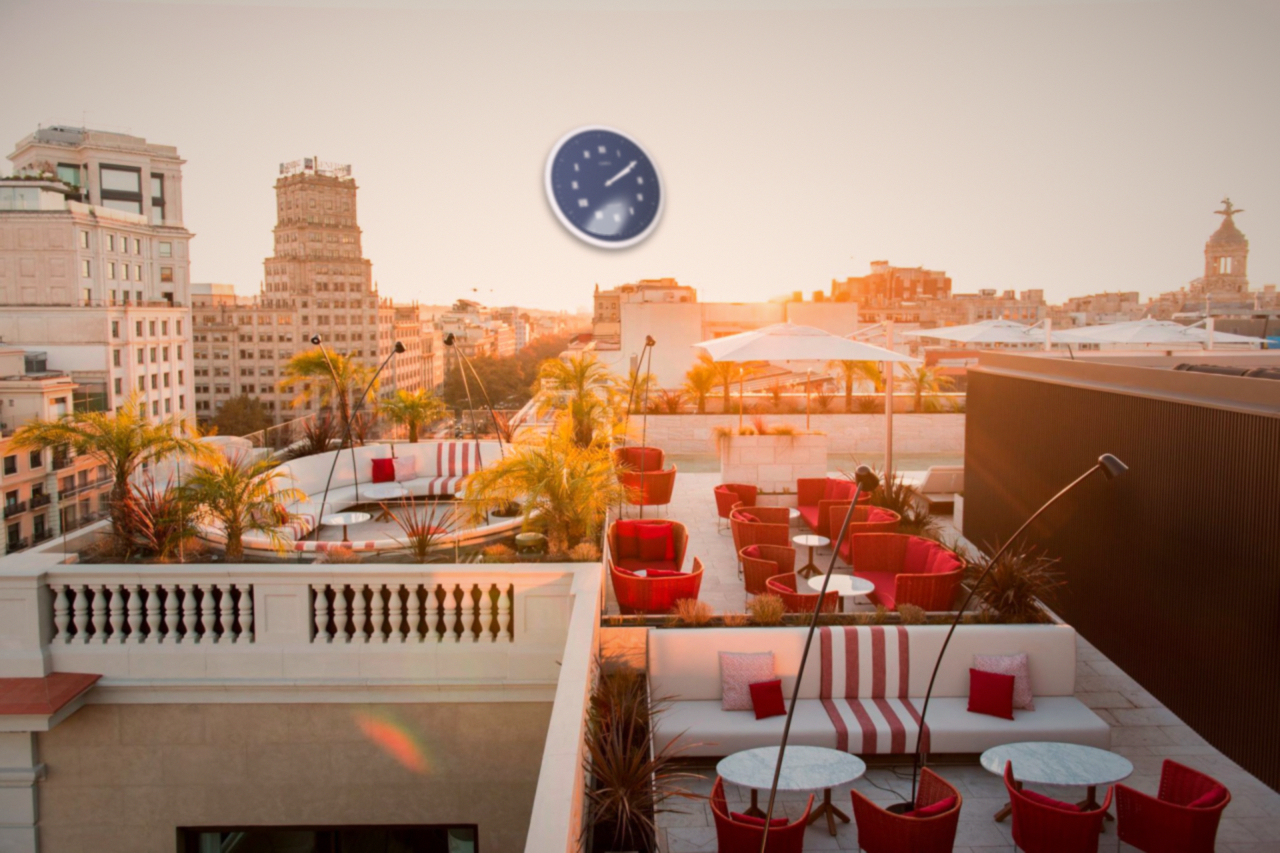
2,10
